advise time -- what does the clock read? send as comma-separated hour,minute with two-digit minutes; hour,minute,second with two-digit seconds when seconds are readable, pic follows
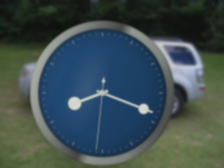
8,18,31
